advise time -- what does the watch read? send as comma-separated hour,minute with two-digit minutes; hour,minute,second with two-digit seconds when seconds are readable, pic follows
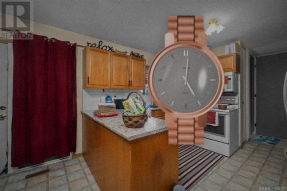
5,01
